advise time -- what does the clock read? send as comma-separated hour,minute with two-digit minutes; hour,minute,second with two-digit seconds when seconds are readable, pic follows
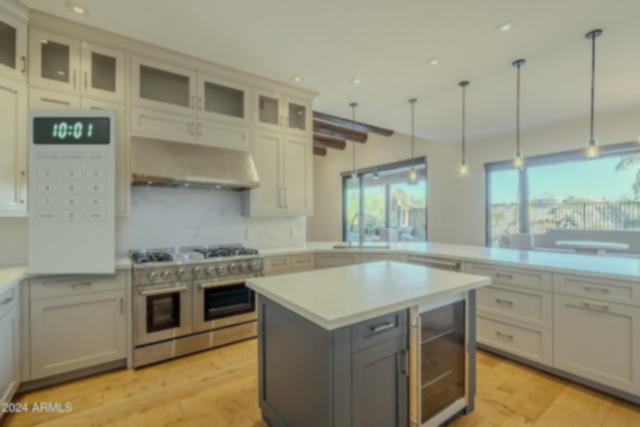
10,01
